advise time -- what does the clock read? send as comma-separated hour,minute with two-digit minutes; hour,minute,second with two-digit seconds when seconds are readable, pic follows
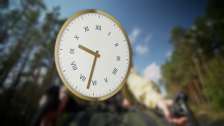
9,32
